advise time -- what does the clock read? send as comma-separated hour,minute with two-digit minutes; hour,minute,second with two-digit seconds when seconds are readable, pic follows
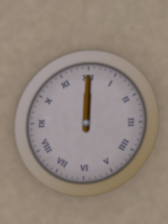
12,00
